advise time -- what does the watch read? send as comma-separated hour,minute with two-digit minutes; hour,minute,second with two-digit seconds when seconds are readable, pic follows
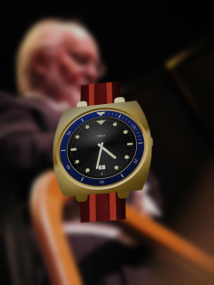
4,32
